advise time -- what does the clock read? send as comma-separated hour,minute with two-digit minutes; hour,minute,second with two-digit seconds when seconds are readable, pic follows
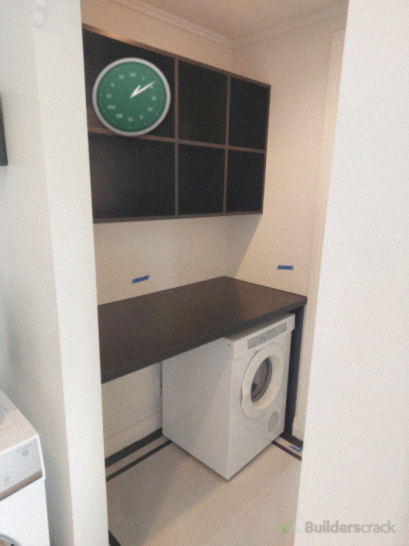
1,09
